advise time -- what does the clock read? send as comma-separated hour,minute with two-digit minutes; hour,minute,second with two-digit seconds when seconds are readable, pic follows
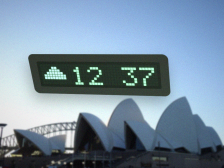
12,37
